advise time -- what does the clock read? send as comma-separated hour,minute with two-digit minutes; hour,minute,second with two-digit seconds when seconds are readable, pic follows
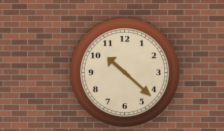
10,22
